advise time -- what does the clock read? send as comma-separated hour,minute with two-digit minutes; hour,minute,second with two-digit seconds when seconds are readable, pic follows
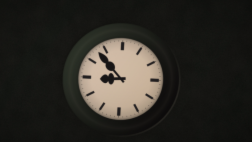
8,53
